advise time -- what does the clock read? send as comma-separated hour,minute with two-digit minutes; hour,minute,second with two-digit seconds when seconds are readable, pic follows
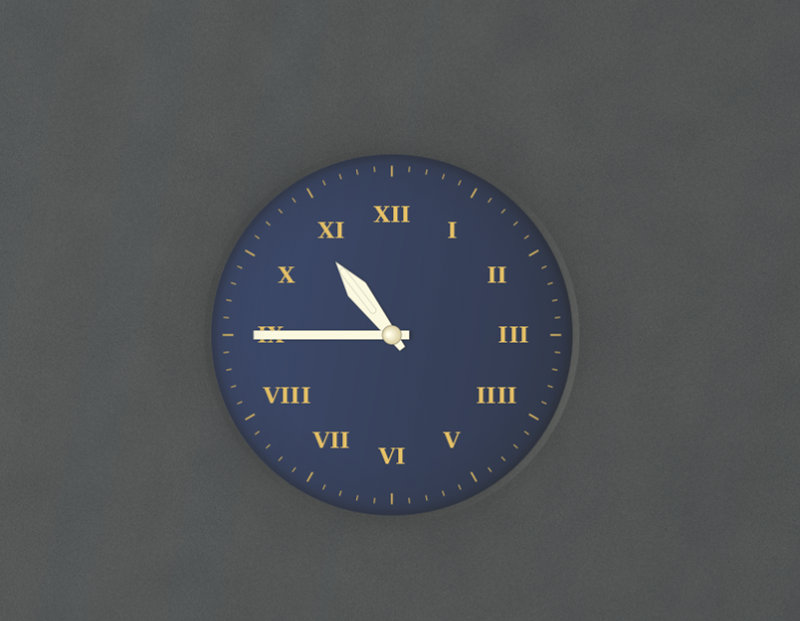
10,45
